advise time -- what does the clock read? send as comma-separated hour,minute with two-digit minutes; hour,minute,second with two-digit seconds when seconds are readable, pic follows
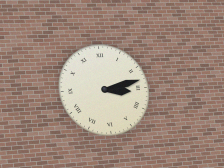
3,13
